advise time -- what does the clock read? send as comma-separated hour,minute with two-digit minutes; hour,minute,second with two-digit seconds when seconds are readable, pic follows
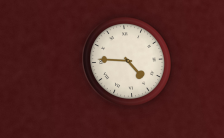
4,46
